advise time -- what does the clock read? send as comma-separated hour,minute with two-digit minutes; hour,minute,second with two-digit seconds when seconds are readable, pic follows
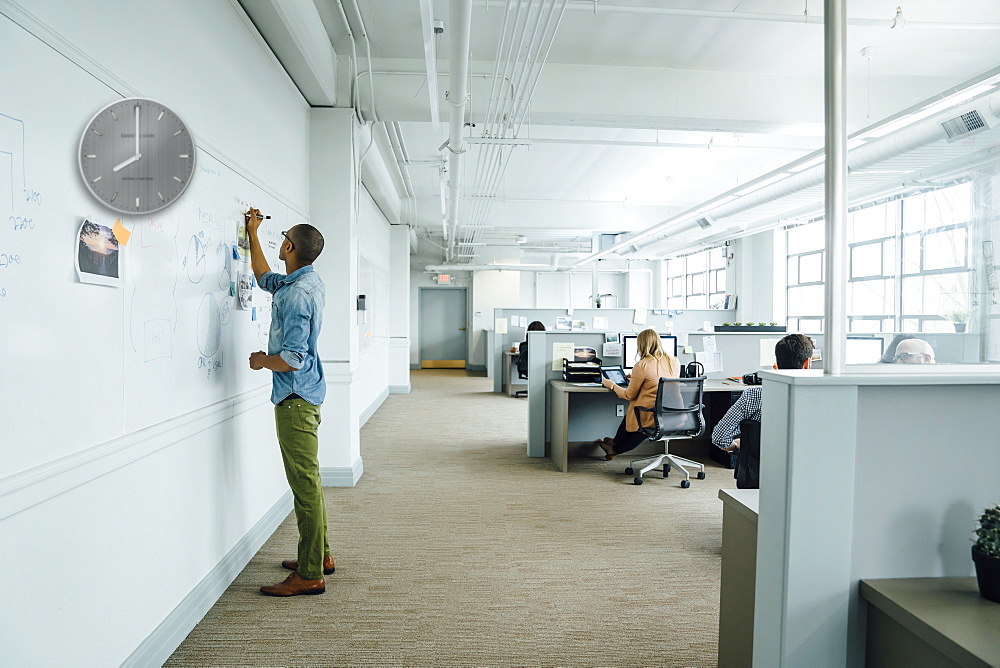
8,00
